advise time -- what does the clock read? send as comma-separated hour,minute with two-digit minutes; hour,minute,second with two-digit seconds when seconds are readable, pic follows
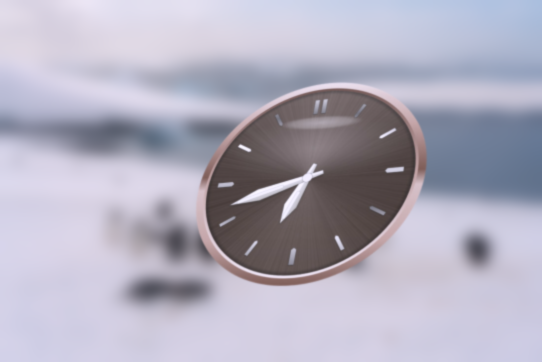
6,42
